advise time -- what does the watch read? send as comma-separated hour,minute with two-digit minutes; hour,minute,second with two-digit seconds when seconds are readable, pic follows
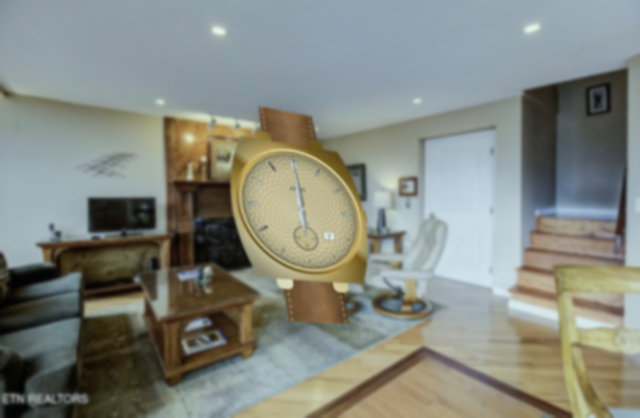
6,00
